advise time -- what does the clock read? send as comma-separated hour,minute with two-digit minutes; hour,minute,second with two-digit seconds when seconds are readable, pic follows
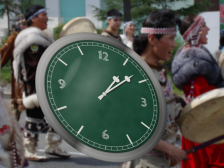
1,08
